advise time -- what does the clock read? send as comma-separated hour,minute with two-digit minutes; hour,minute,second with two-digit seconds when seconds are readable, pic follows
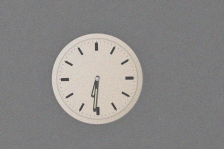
6,31
